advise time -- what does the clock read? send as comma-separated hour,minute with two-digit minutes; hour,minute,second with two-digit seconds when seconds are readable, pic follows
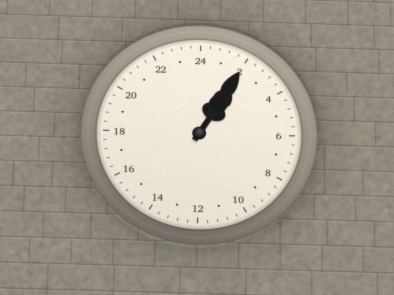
2,05
